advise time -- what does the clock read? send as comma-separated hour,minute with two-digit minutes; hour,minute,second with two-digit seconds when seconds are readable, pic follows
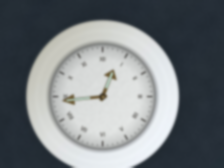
12,44
